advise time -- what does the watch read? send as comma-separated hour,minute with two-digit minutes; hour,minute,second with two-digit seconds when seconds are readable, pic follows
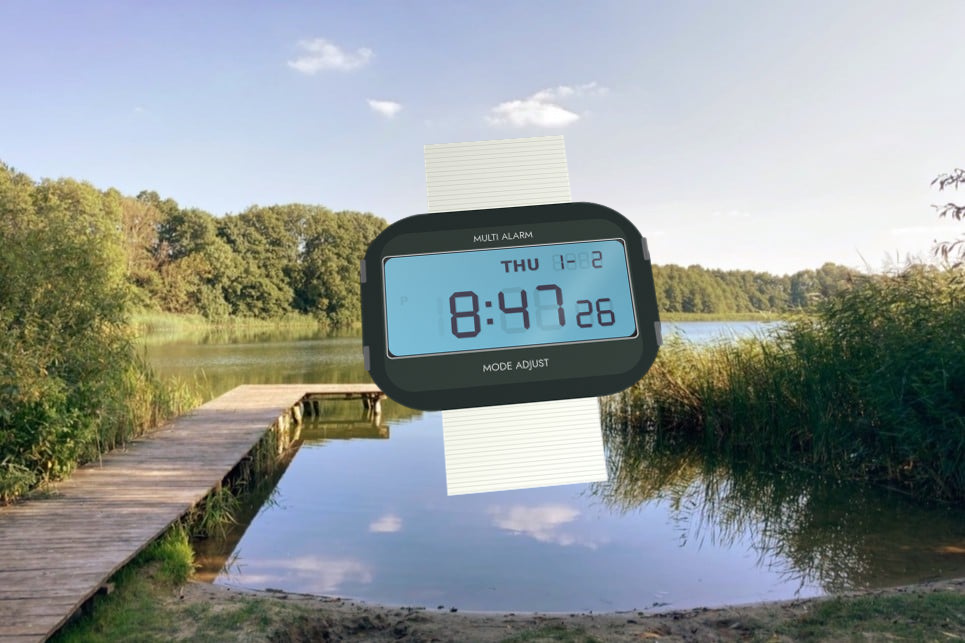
8,47,26
